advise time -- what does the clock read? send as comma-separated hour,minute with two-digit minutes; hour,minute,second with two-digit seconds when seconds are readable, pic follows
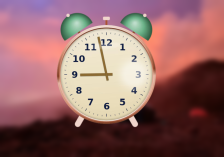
8,58
